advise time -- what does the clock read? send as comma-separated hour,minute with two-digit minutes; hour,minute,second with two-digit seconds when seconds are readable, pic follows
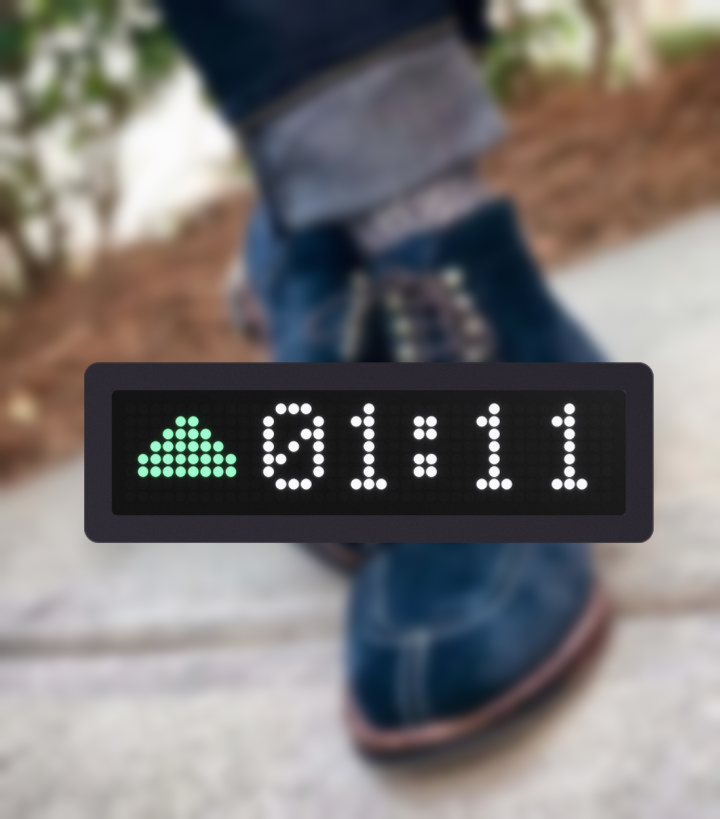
1,11
